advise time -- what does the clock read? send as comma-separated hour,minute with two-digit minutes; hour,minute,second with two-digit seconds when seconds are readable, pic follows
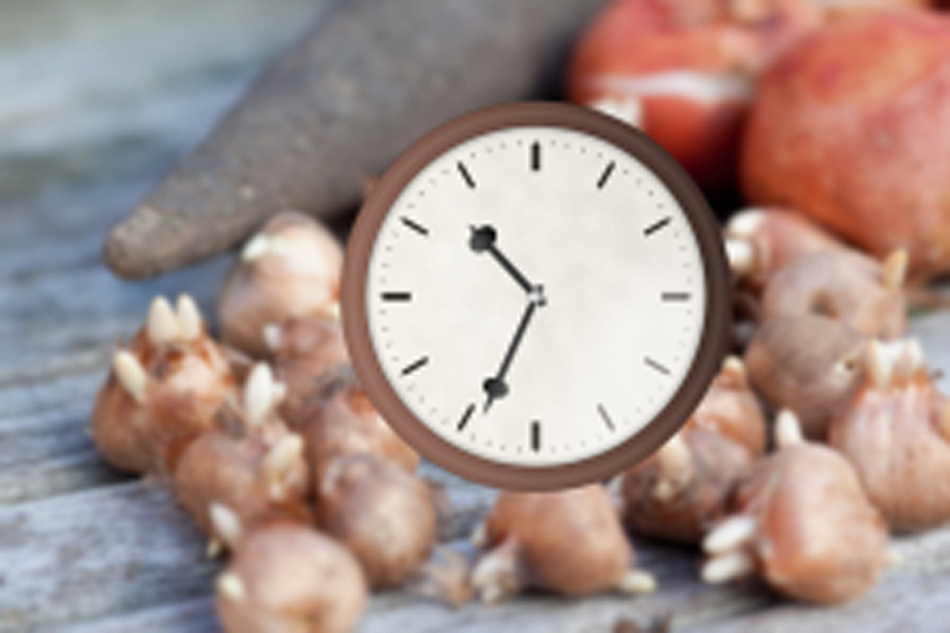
10,34
